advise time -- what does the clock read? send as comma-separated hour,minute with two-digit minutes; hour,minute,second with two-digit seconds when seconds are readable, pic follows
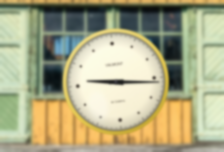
9,16
